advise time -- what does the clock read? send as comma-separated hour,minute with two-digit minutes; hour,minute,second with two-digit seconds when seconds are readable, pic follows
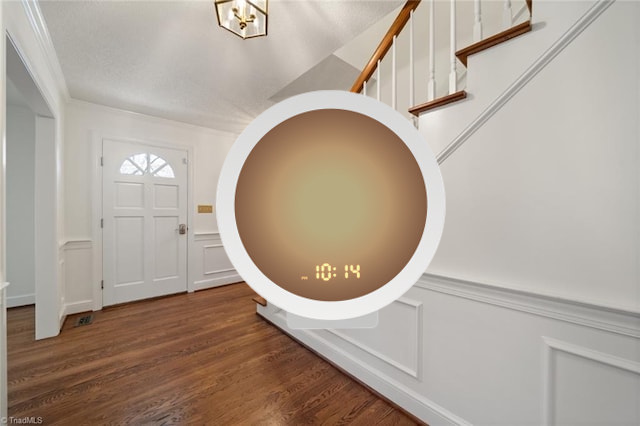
10,14
